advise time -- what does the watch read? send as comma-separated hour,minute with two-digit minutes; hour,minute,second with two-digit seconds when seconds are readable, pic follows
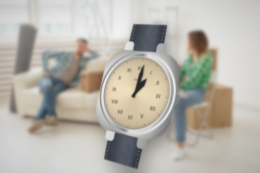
1,01
